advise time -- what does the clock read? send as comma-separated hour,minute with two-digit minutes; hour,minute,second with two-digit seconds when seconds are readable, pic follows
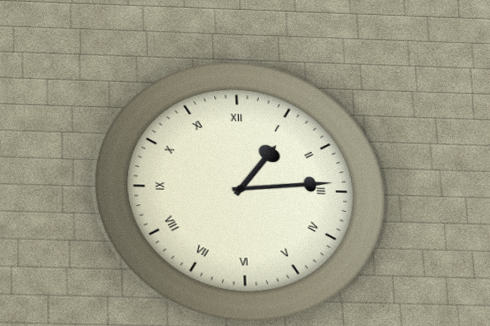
1,14
